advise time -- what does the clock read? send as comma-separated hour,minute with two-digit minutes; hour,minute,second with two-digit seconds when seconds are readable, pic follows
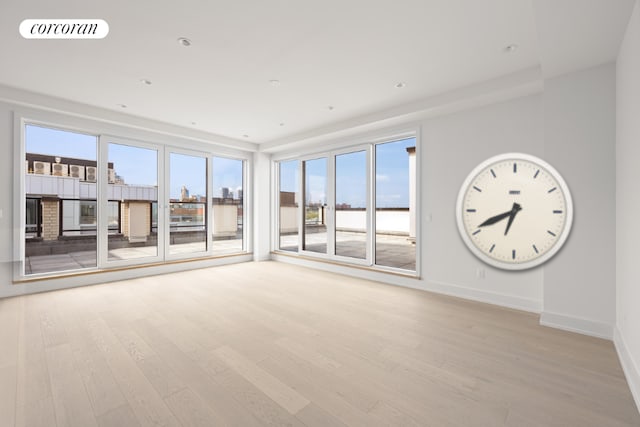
6,41
